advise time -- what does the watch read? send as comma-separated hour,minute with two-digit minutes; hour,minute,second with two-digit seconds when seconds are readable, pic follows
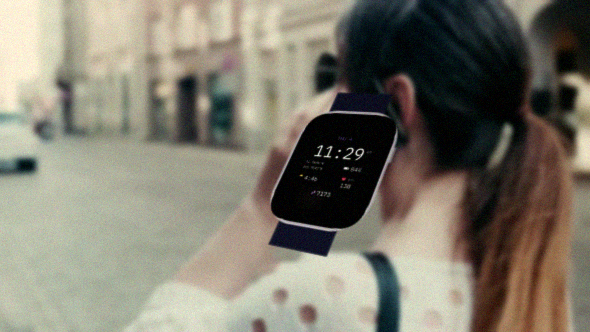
11,29
